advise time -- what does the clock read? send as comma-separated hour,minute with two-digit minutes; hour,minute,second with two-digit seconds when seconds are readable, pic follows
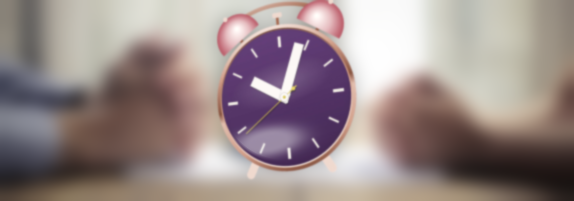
10,03,39
